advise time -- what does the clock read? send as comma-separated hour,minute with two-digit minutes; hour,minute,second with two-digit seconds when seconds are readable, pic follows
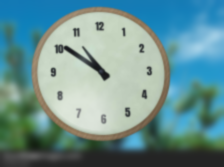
10,51
